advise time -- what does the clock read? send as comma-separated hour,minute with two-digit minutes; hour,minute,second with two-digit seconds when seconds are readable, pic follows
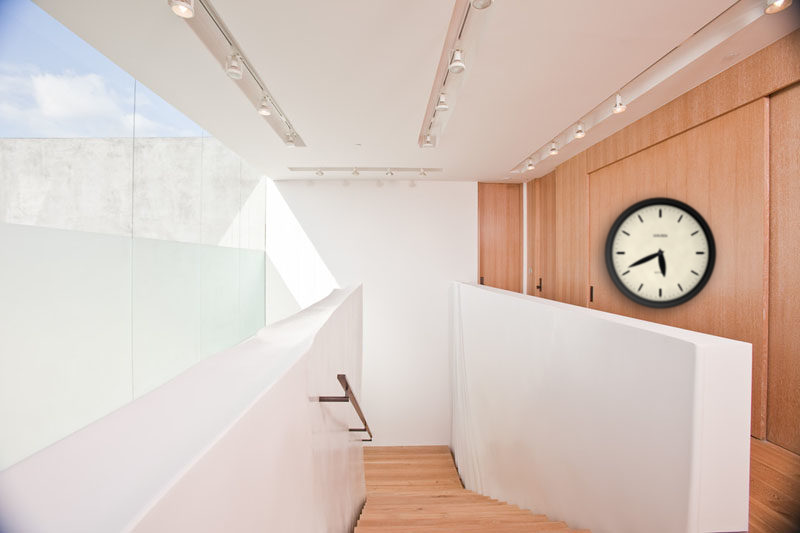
5,41
